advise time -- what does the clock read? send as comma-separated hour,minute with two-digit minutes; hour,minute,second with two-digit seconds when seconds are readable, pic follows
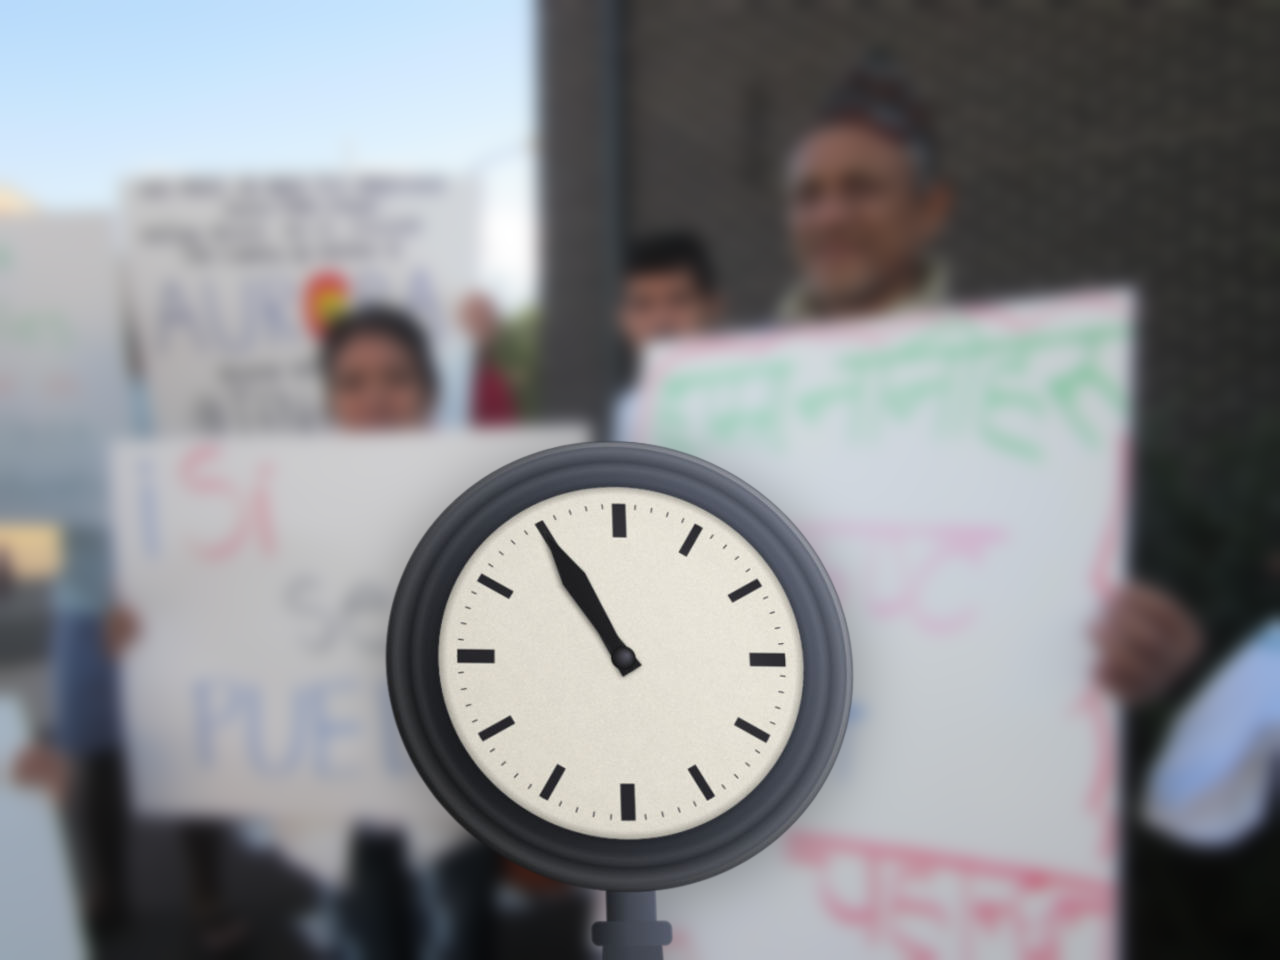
10,55
